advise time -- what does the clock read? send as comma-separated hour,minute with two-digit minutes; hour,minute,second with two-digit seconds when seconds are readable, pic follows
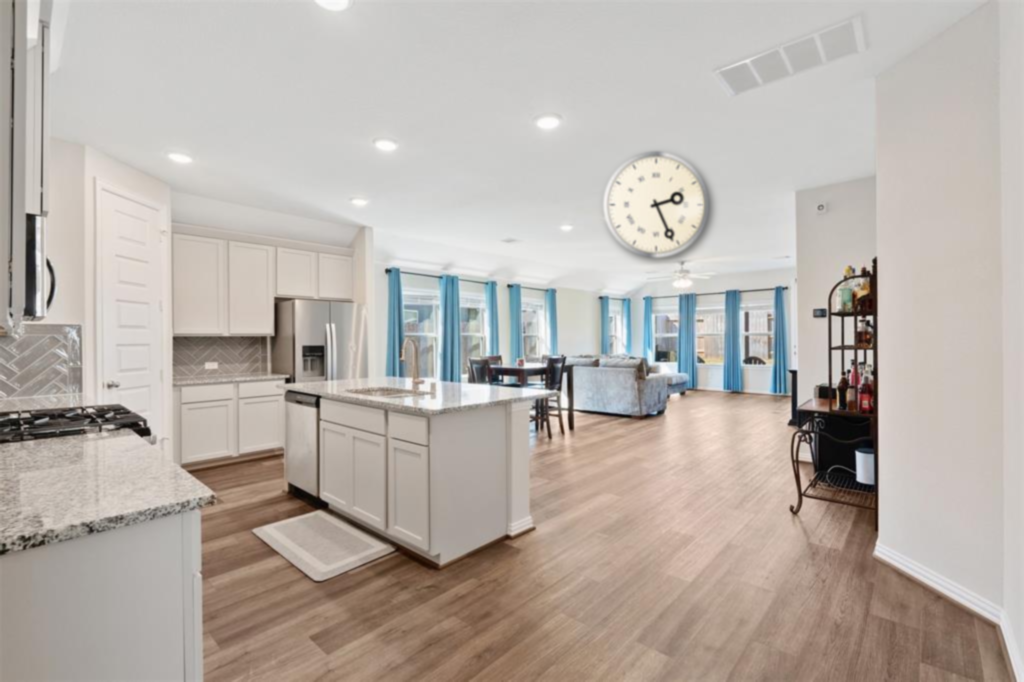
2,26
